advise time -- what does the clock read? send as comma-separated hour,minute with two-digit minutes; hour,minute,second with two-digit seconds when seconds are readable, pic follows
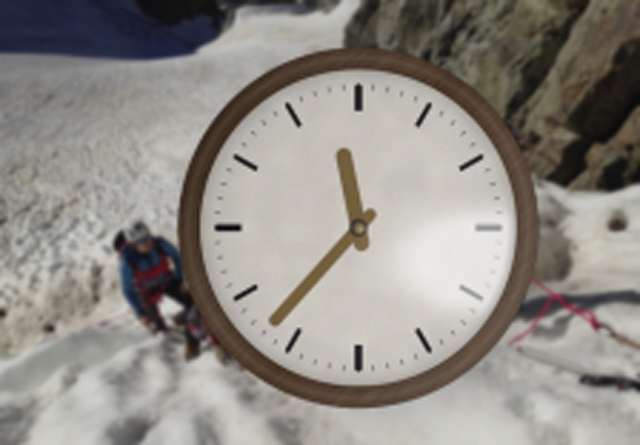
11,37
